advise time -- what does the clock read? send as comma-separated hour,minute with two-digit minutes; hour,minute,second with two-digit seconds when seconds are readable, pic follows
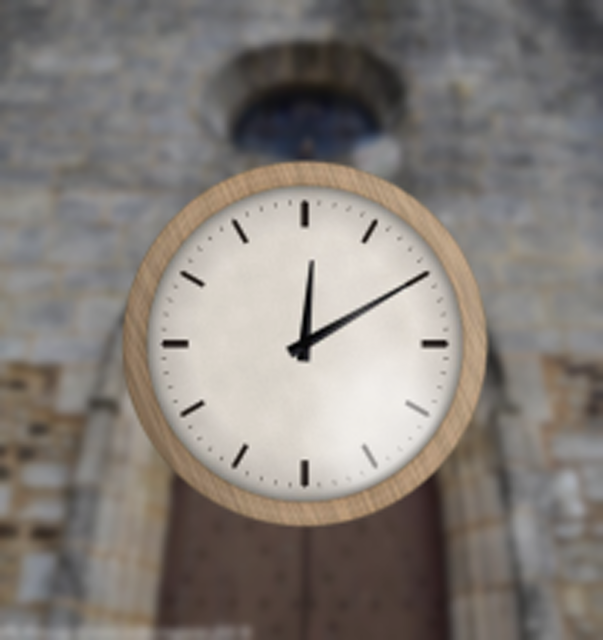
12,10
